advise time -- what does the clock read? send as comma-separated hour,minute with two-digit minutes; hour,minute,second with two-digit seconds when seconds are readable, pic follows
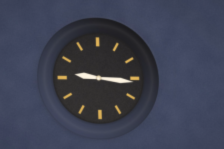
9,16
